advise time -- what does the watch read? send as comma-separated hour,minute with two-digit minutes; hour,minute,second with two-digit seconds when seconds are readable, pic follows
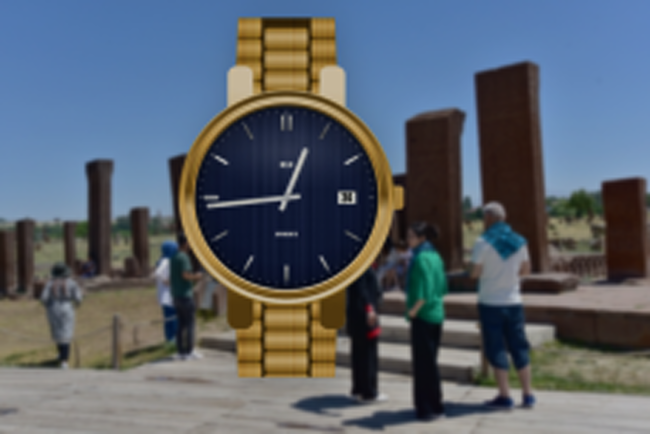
12,44
